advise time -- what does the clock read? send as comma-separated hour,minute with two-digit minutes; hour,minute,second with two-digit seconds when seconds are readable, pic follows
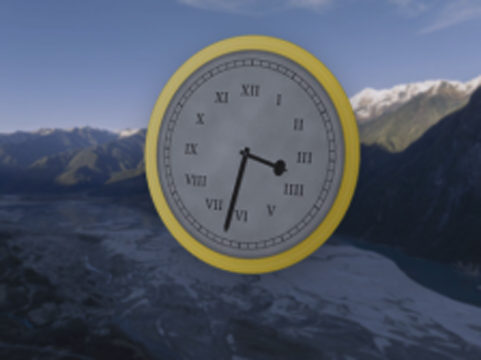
3,32
